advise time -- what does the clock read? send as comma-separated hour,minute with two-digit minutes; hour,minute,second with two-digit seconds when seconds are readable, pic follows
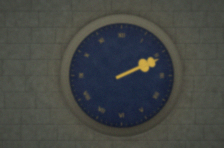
2,11
